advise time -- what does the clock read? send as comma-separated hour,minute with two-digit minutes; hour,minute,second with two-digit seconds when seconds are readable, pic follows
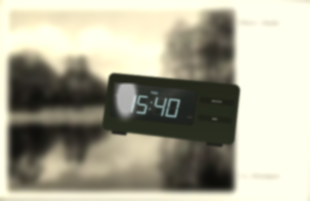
15,40
